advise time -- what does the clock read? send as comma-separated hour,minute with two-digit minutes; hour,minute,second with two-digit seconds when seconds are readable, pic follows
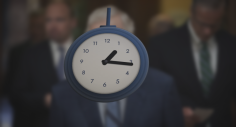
1,16
